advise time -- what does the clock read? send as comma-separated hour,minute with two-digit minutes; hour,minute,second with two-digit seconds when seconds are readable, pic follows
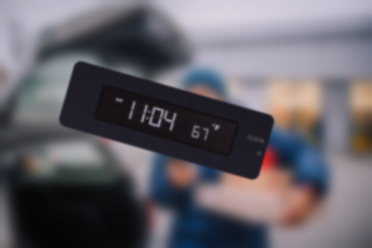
11,04
